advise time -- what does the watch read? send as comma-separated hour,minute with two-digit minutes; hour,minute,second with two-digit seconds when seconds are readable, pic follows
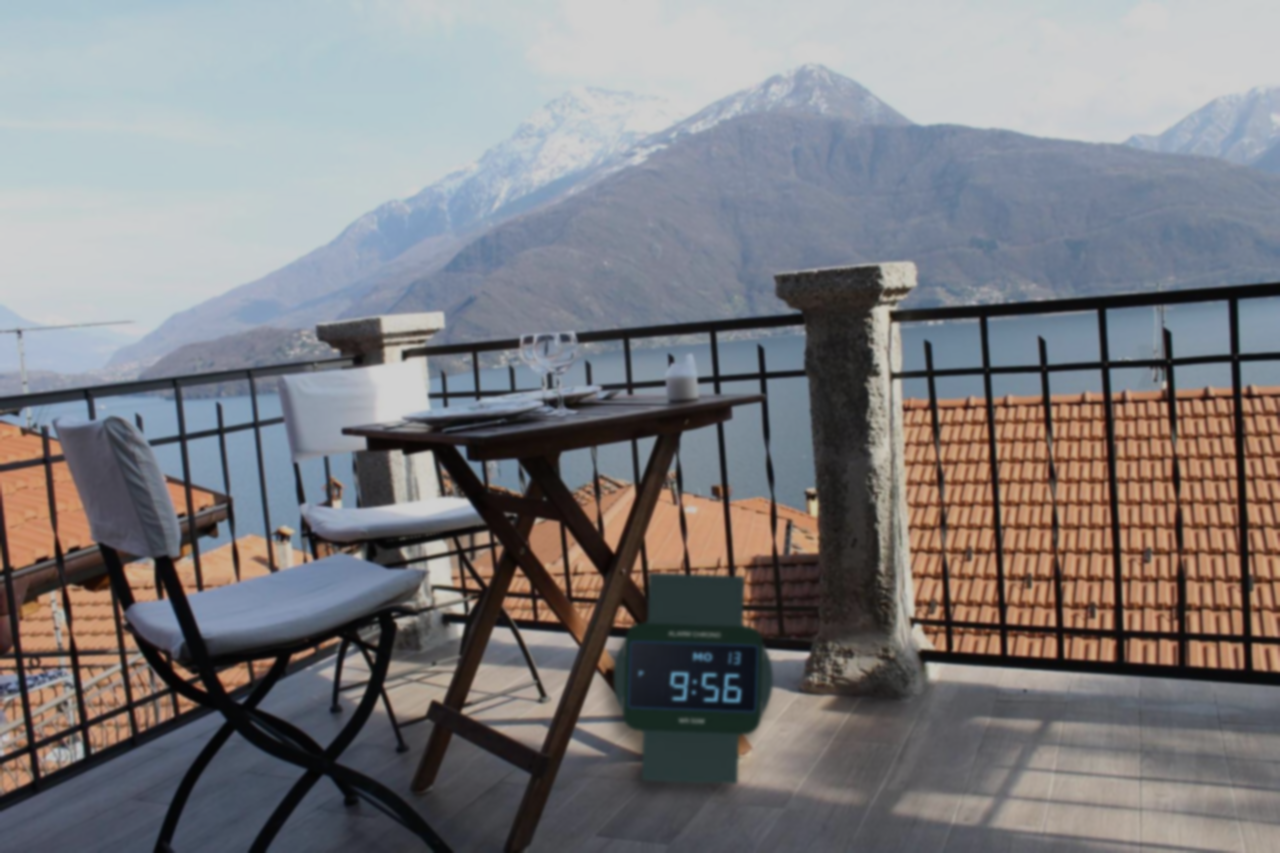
9,56
